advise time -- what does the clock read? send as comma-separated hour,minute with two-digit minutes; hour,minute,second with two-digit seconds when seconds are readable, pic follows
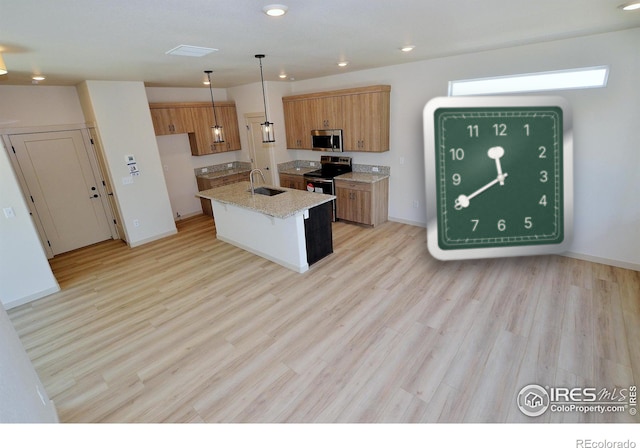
11,40
